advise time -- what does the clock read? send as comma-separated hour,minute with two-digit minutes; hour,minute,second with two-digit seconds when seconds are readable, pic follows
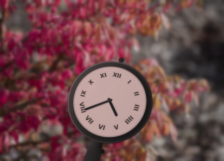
4,39
